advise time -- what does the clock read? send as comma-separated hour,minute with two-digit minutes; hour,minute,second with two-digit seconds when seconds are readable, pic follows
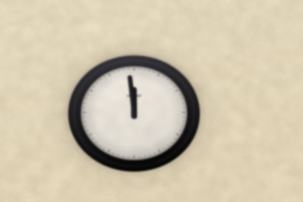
11,59
